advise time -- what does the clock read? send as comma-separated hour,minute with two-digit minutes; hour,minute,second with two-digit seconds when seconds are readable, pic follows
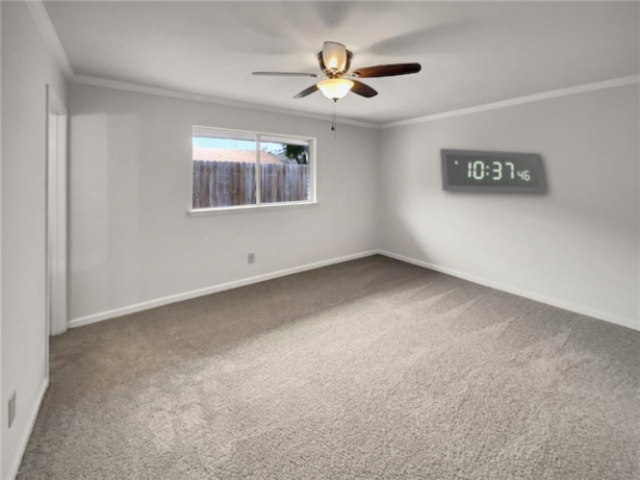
10,37,46
